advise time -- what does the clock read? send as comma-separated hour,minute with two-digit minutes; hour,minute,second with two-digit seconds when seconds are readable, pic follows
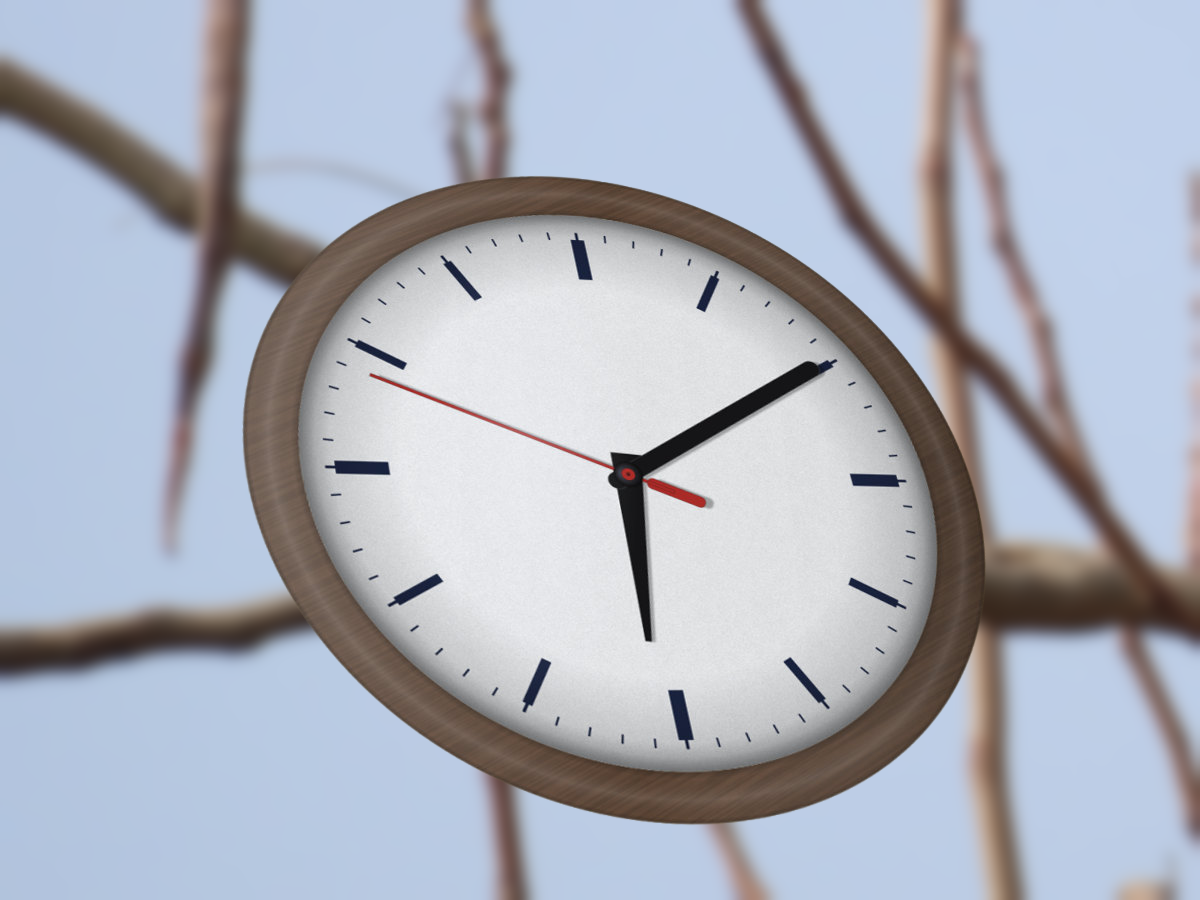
6,09,49
